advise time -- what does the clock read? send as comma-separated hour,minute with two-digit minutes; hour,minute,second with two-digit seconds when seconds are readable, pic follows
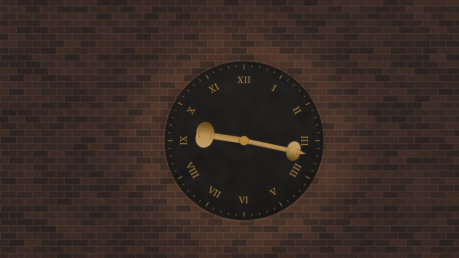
9,17
